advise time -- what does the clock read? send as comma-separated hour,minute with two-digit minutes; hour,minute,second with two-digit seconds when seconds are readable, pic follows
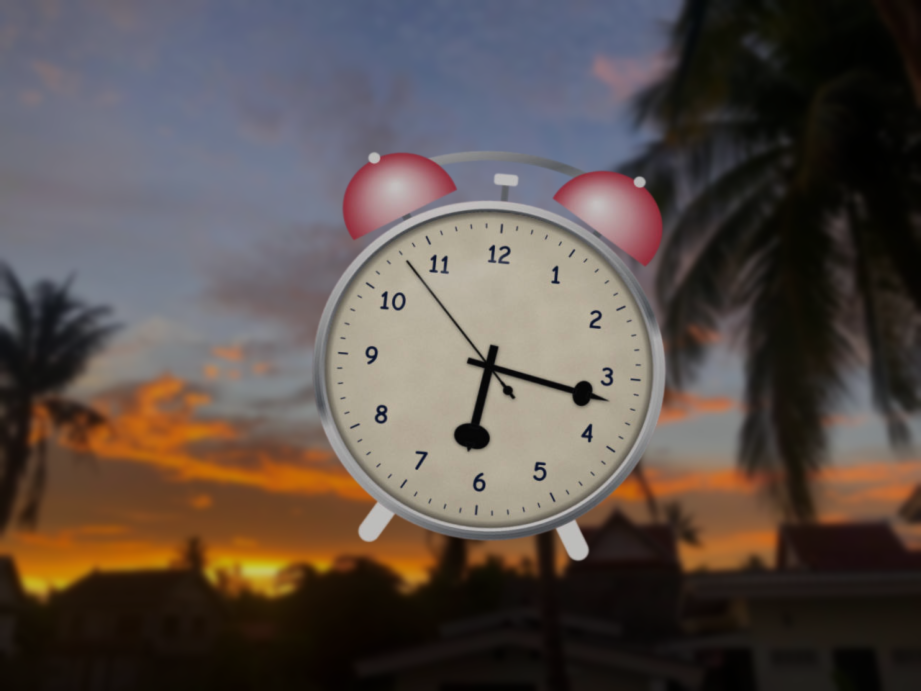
6,16,53
